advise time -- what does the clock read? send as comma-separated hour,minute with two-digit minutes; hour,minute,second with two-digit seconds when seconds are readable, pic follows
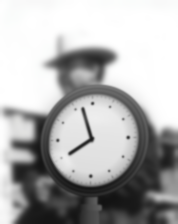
7,57
